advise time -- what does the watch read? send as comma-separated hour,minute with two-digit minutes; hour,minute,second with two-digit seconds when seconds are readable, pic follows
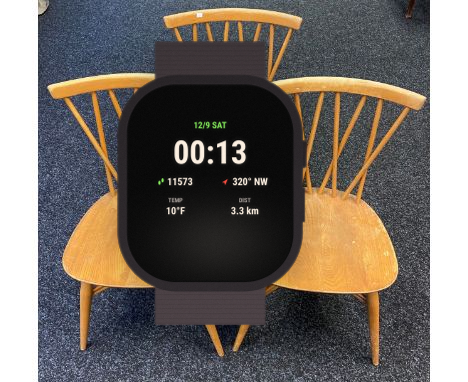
0,13
